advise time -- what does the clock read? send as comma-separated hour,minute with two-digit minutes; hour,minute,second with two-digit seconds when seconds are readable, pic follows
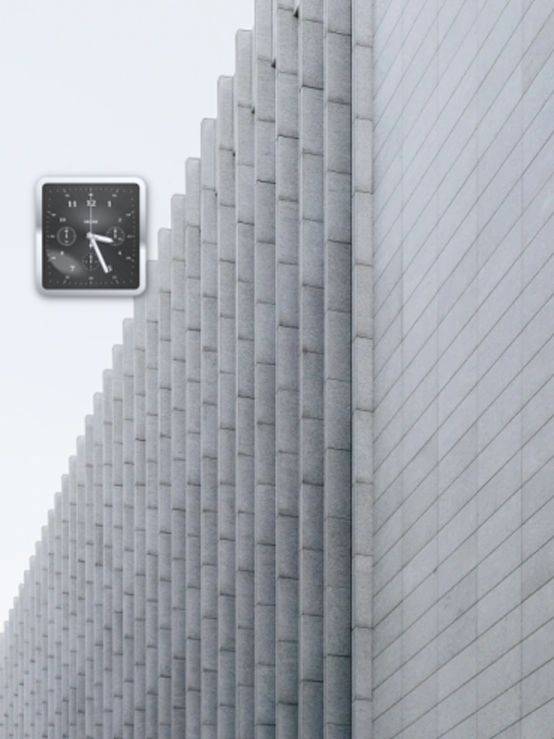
3,26
